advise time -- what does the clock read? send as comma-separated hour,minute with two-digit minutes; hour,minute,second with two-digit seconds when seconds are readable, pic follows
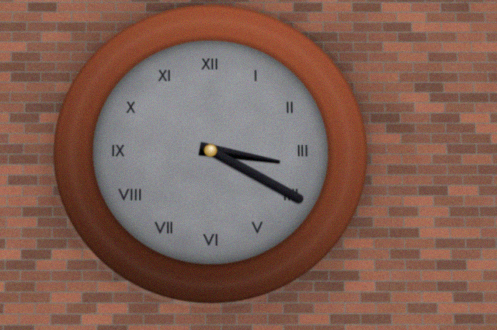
3,20
